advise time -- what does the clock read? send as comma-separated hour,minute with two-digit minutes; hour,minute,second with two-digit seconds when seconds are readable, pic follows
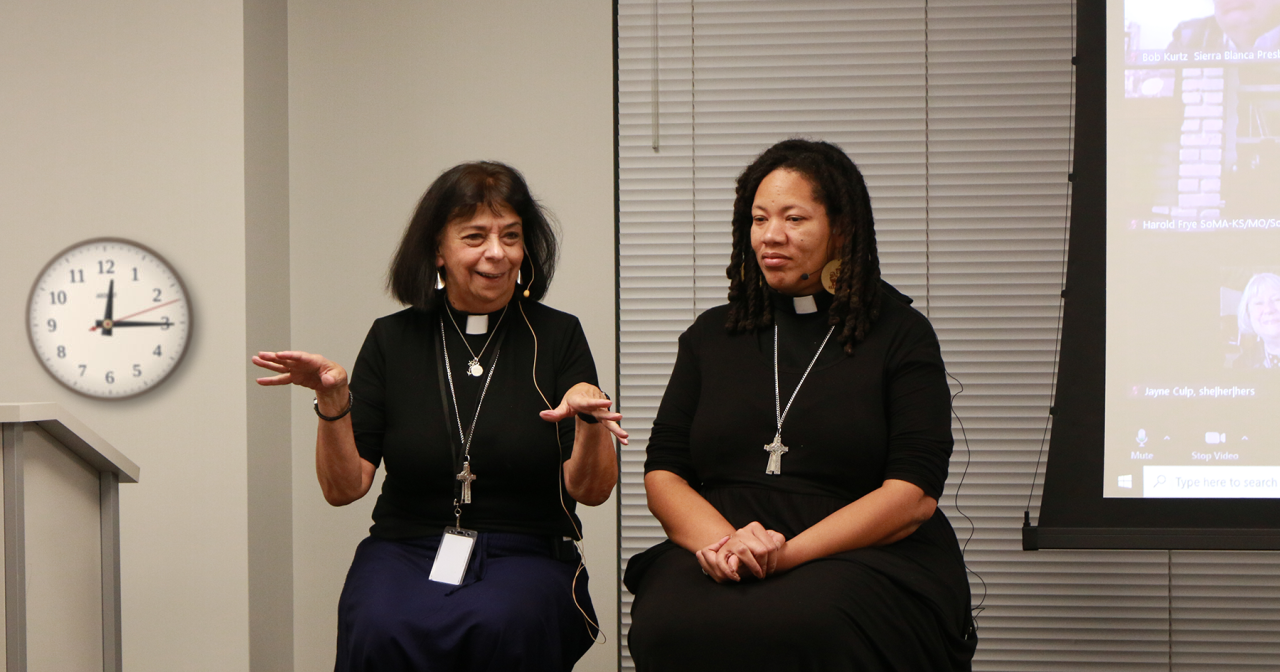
12,15,12
